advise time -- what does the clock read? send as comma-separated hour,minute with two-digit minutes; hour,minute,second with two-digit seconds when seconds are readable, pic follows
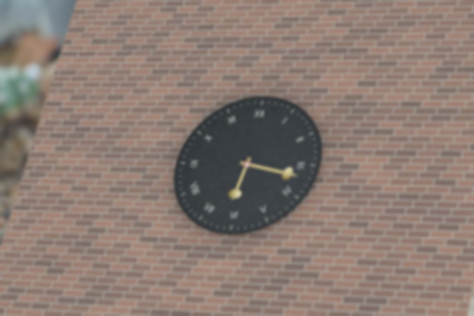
6,17
